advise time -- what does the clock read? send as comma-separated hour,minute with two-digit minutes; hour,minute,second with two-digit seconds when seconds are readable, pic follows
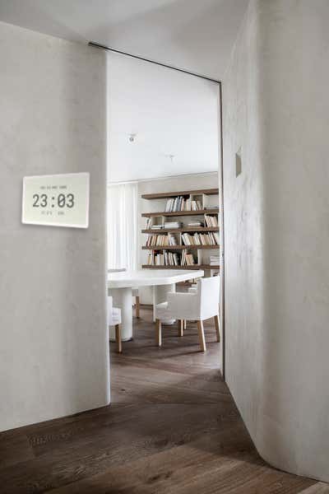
23,03
